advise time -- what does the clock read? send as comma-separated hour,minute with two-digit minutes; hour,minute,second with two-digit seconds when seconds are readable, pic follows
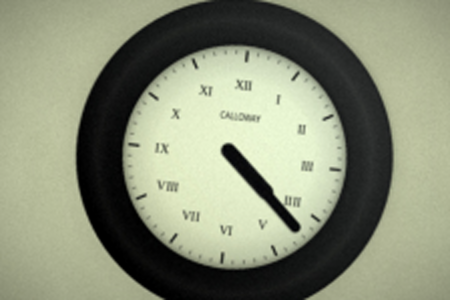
4,22
